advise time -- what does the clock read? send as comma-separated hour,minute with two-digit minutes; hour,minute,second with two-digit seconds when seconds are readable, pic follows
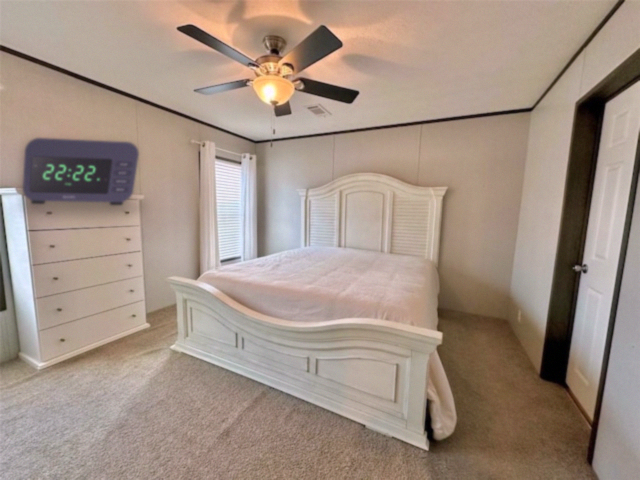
22,22
